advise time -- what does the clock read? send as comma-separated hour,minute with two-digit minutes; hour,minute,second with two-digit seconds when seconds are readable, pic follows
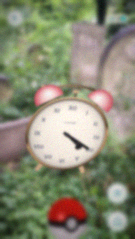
4,20
